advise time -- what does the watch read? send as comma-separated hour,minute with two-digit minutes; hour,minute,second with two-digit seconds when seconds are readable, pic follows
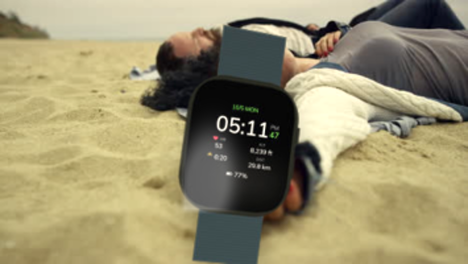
5,11
